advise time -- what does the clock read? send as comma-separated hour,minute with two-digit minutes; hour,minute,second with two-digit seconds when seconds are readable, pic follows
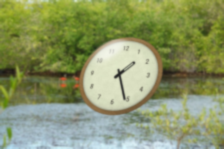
1,26
